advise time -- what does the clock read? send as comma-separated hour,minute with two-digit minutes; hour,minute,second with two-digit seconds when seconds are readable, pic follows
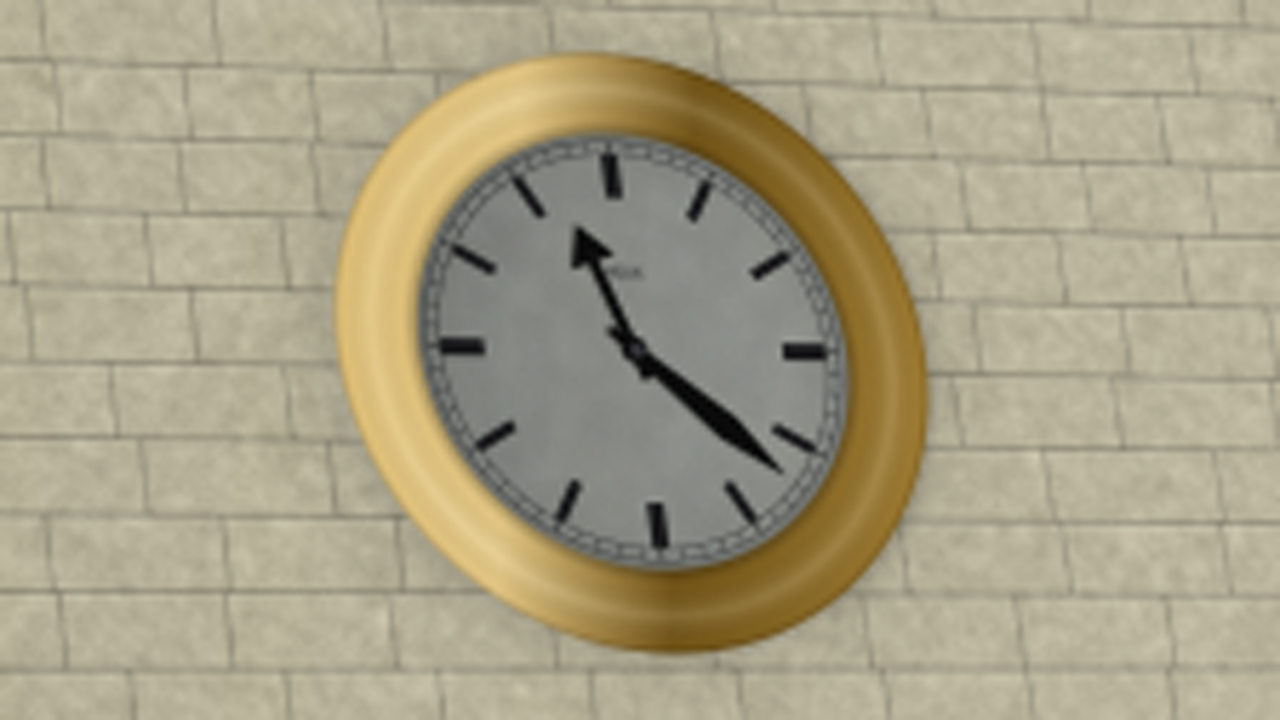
11,22
